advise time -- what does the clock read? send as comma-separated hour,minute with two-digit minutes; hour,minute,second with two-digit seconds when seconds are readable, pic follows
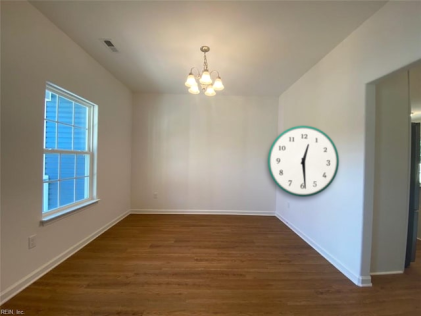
12,29
